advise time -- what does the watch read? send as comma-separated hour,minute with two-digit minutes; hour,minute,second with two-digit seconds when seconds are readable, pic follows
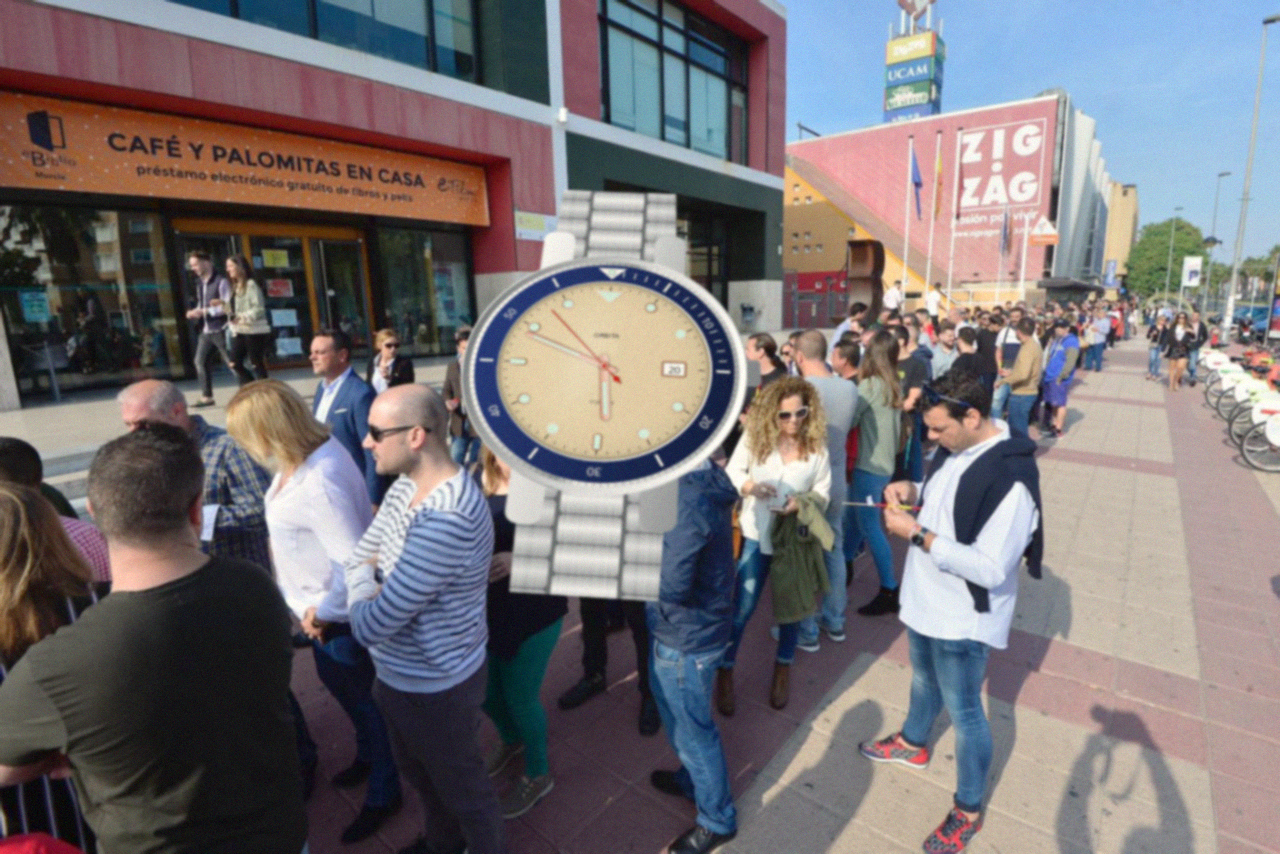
5,48,53
